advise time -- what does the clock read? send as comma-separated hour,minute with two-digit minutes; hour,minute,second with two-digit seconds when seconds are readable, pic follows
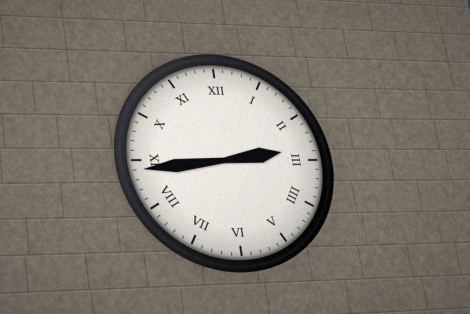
2,44
